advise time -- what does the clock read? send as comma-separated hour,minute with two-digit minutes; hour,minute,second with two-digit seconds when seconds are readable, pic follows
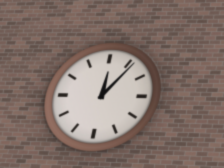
12,06
